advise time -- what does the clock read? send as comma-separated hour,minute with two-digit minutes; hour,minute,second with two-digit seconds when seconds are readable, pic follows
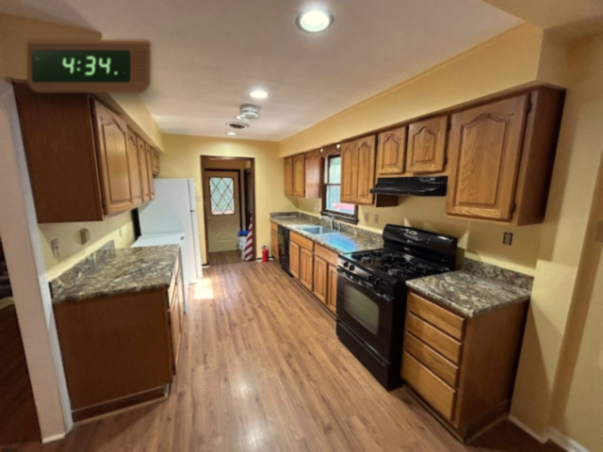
4,34
